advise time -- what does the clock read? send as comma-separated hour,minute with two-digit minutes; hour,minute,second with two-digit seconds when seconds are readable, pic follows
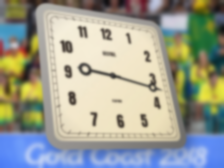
9,17
